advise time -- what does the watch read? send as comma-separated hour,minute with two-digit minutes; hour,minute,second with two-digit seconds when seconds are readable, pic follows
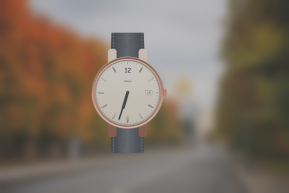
6,33
